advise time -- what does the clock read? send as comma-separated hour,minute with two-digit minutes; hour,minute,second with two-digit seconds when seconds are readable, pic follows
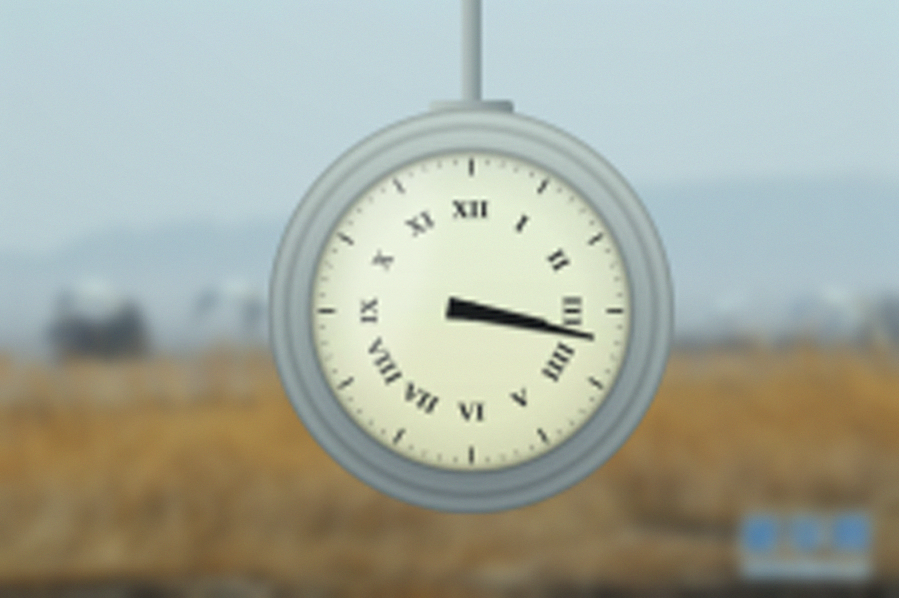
3,17
